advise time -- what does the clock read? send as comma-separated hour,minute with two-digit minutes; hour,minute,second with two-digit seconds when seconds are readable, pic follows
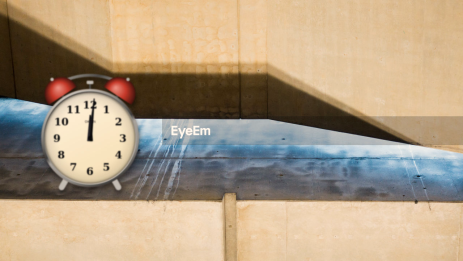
12,01
